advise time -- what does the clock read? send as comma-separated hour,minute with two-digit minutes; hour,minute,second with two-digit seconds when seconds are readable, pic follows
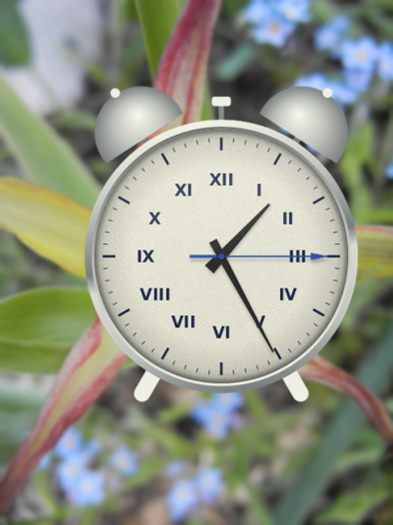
1,25,15
